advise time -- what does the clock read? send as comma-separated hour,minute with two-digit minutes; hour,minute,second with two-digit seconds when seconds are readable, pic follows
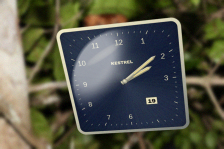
2,09
